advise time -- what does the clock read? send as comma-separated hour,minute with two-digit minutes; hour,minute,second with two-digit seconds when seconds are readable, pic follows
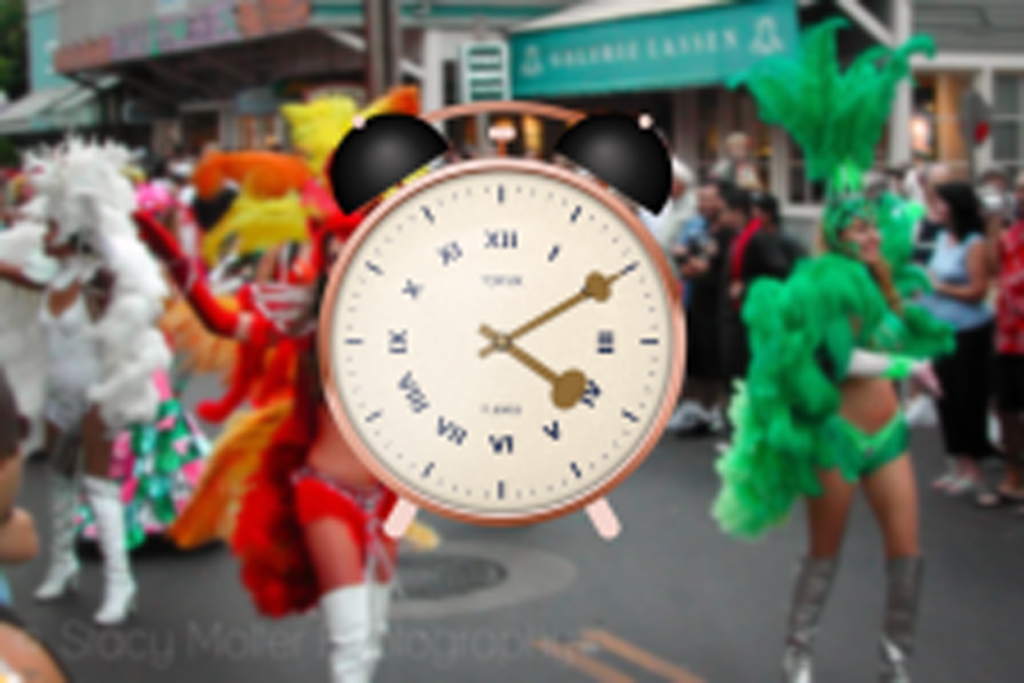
4,10
